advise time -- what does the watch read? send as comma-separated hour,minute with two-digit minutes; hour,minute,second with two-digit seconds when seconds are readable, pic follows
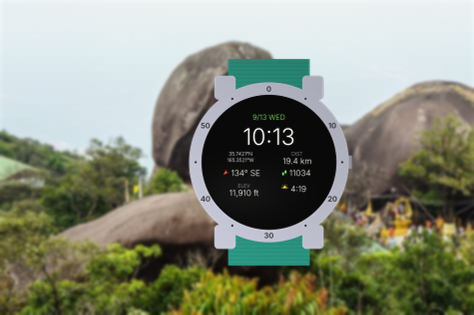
10,13
